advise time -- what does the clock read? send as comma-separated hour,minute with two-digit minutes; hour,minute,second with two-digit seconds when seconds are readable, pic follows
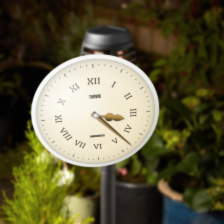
3,23
